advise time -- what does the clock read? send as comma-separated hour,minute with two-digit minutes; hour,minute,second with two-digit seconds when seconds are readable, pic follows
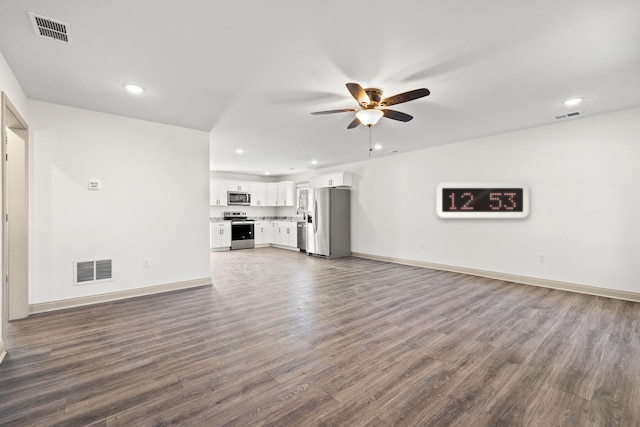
12,53
